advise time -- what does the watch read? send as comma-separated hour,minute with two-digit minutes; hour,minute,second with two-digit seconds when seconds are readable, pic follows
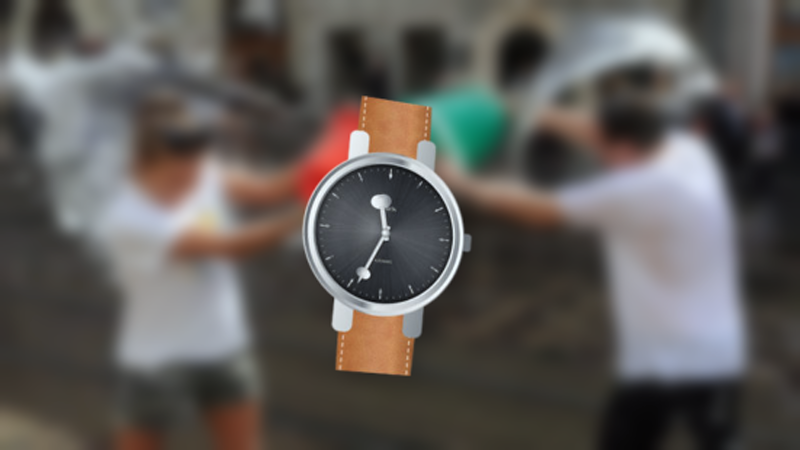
11,34
